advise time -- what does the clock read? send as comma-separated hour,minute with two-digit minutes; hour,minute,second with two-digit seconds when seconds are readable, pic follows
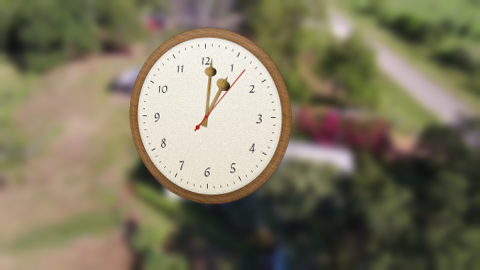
1,01,07
